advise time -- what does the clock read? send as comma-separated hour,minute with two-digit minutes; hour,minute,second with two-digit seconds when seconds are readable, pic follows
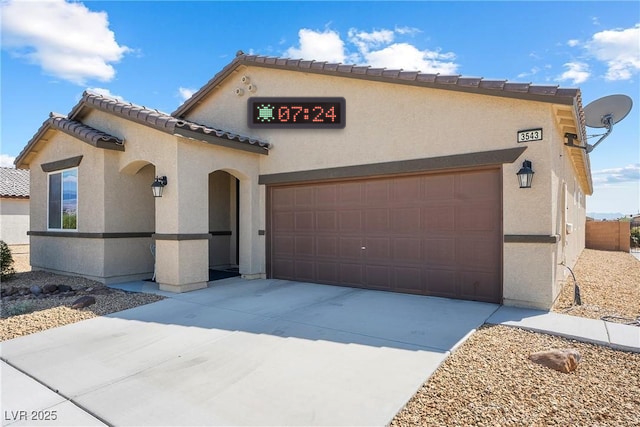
7,24
